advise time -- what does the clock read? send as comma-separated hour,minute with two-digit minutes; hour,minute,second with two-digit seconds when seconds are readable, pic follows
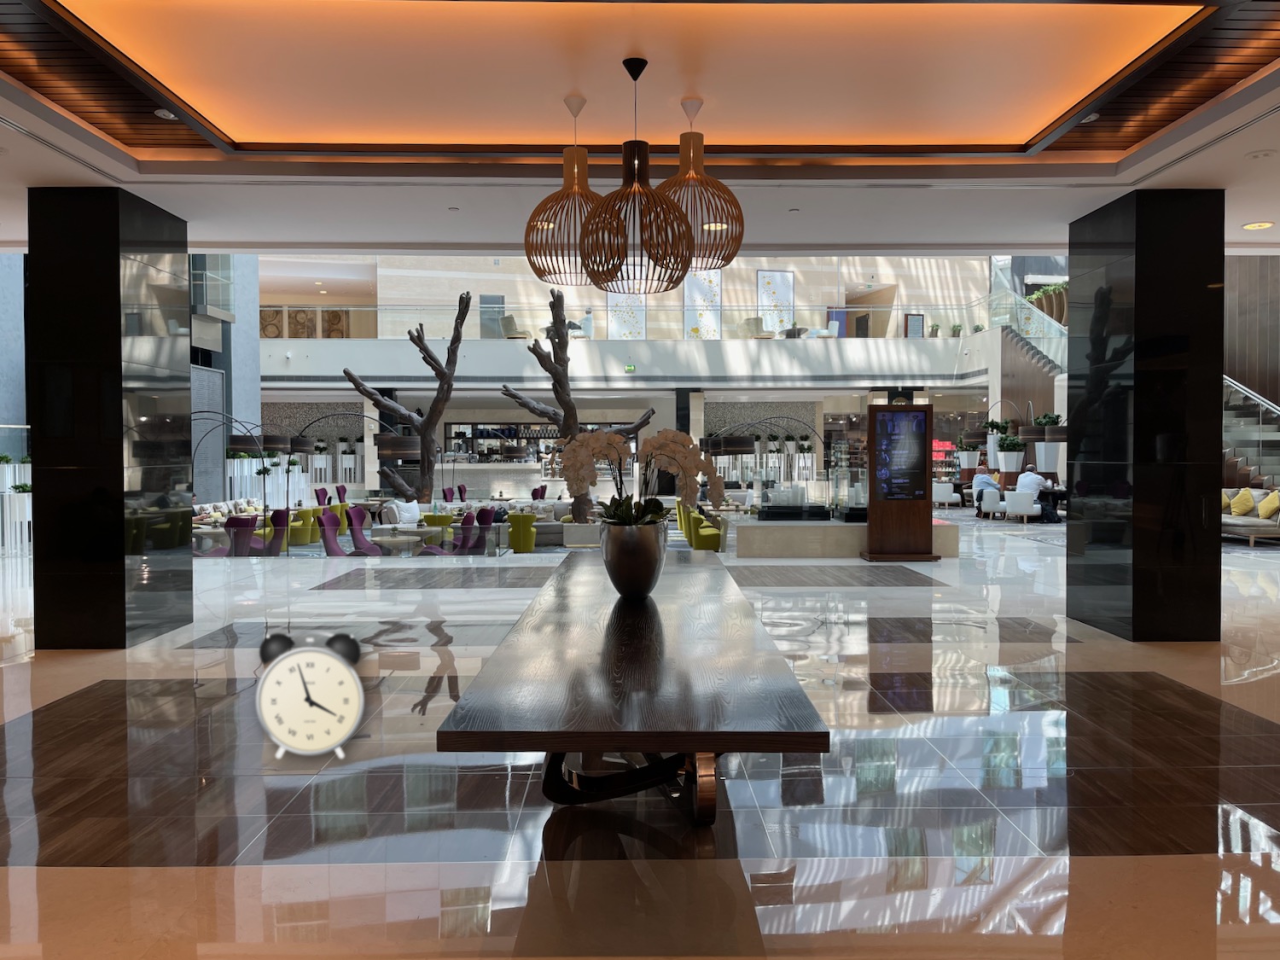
3,57
